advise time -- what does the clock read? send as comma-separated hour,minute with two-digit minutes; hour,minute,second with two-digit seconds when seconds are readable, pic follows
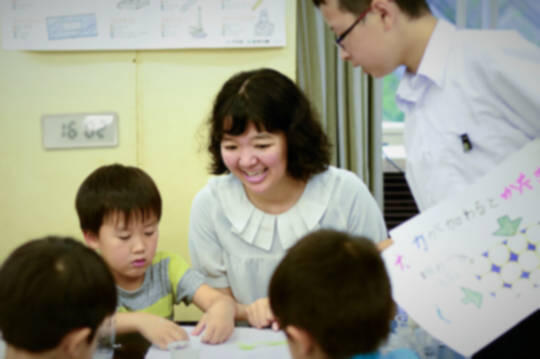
16,02
